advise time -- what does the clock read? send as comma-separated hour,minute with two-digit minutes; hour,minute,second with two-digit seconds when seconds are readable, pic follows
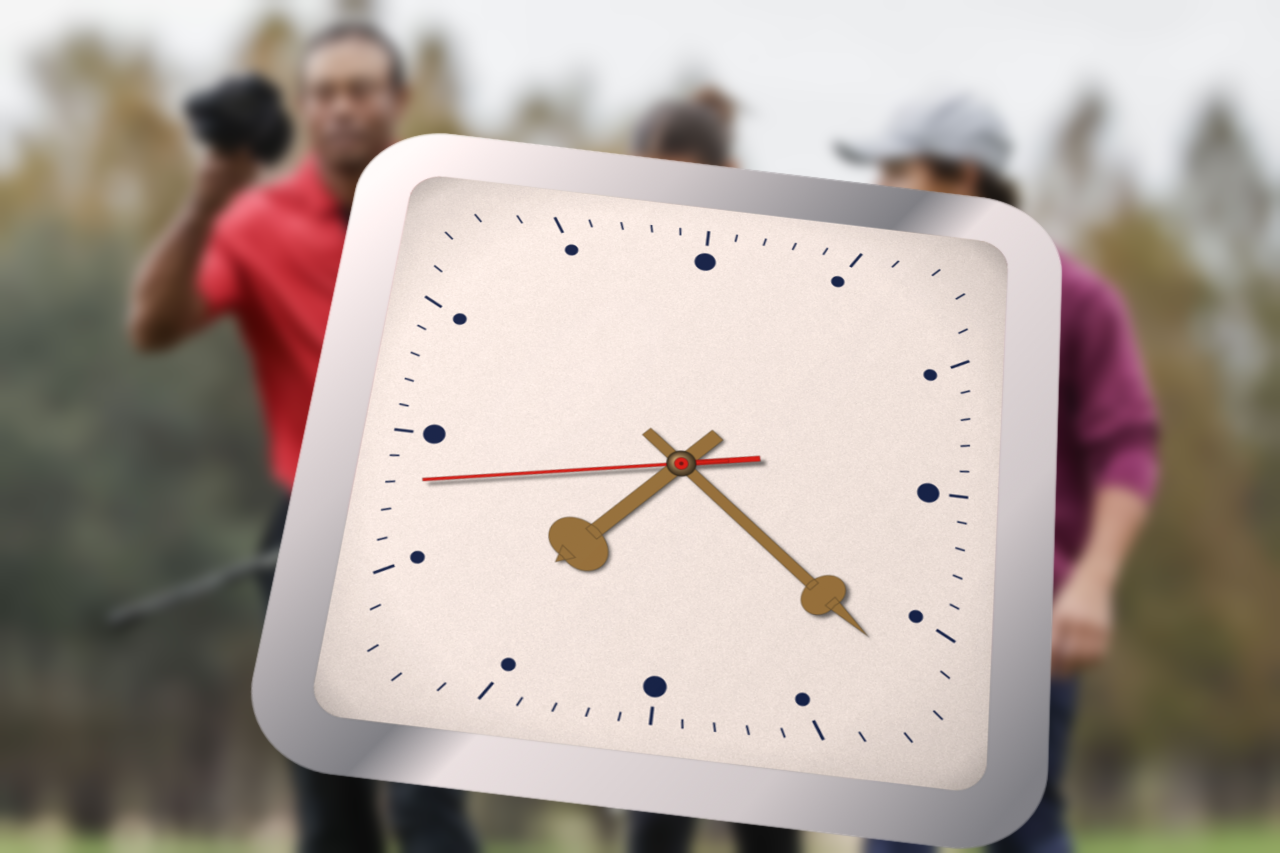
7,21,43
